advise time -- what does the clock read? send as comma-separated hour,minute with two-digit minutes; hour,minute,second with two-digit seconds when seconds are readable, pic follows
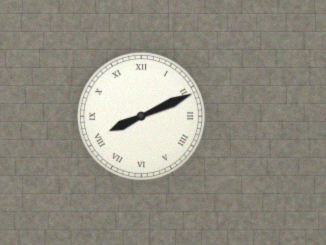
8,11
